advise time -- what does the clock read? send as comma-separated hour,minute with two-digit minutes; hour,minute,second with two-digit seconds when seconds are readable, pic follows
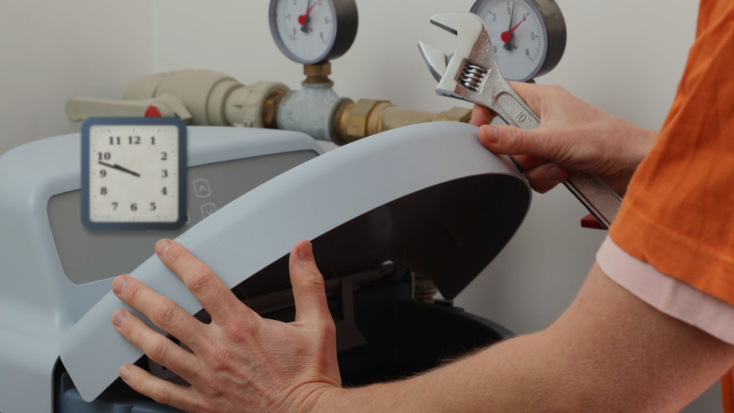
9,48
